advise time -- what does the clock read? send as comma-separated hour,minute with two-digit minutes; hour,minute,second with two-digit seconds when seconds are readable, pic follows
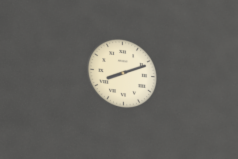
8,11
